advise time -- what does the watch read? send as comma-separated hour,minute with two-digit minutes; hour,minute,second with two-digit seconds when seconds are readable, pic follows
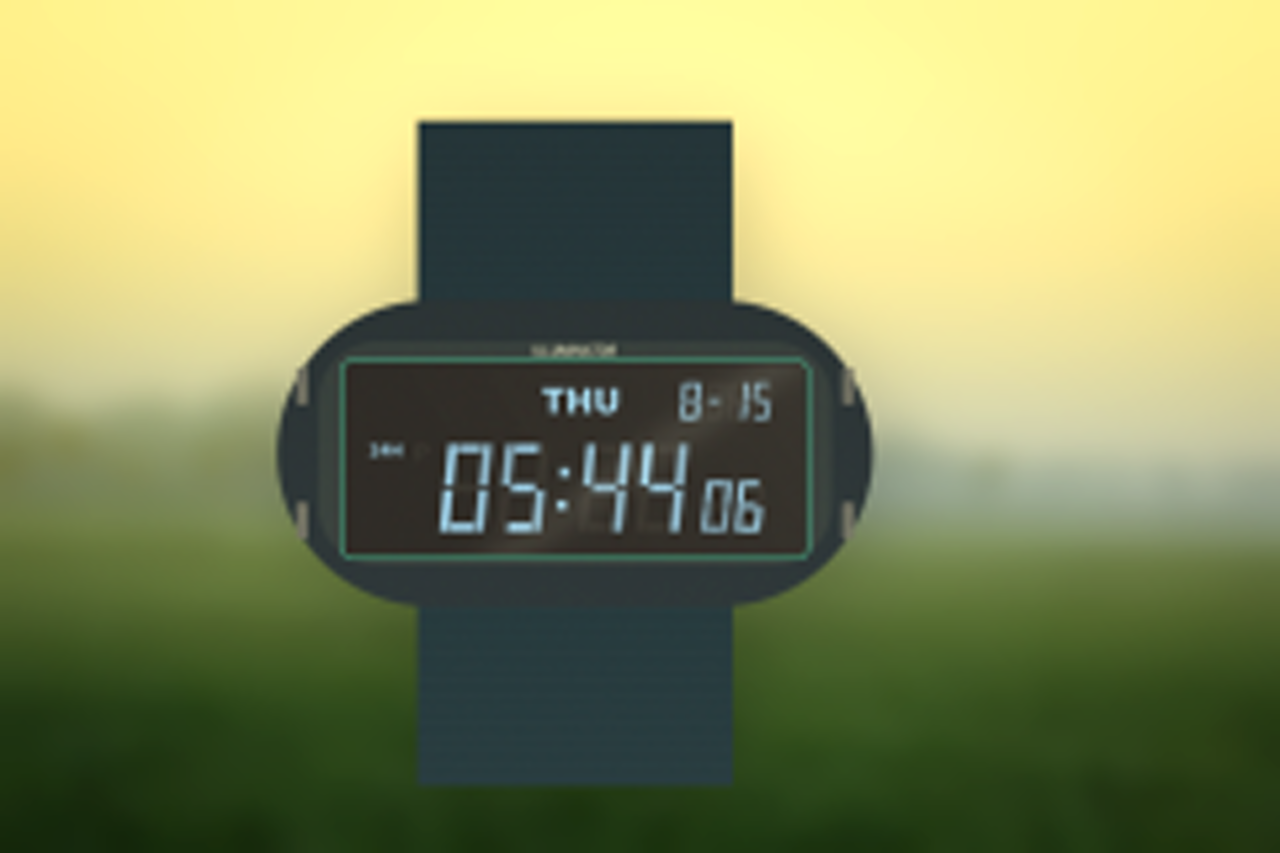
5,44,06
